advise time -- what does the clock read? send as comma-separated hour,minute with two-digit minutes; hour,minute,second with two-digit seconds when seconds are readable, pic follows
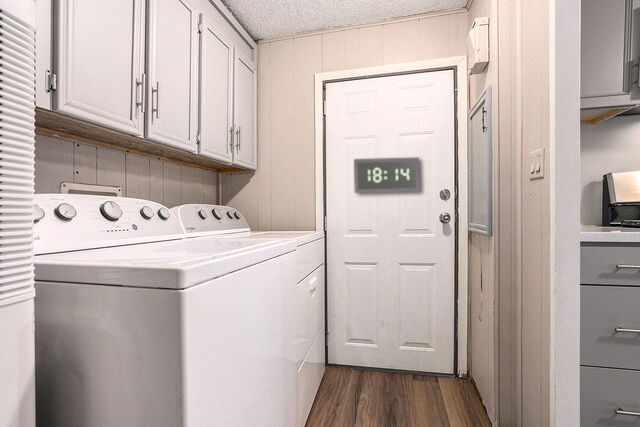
18,14
